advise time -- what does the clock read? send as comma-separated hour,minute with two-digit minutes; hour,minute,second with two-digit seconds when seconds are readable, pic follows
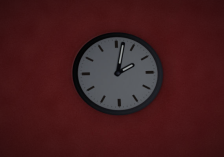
2,02
